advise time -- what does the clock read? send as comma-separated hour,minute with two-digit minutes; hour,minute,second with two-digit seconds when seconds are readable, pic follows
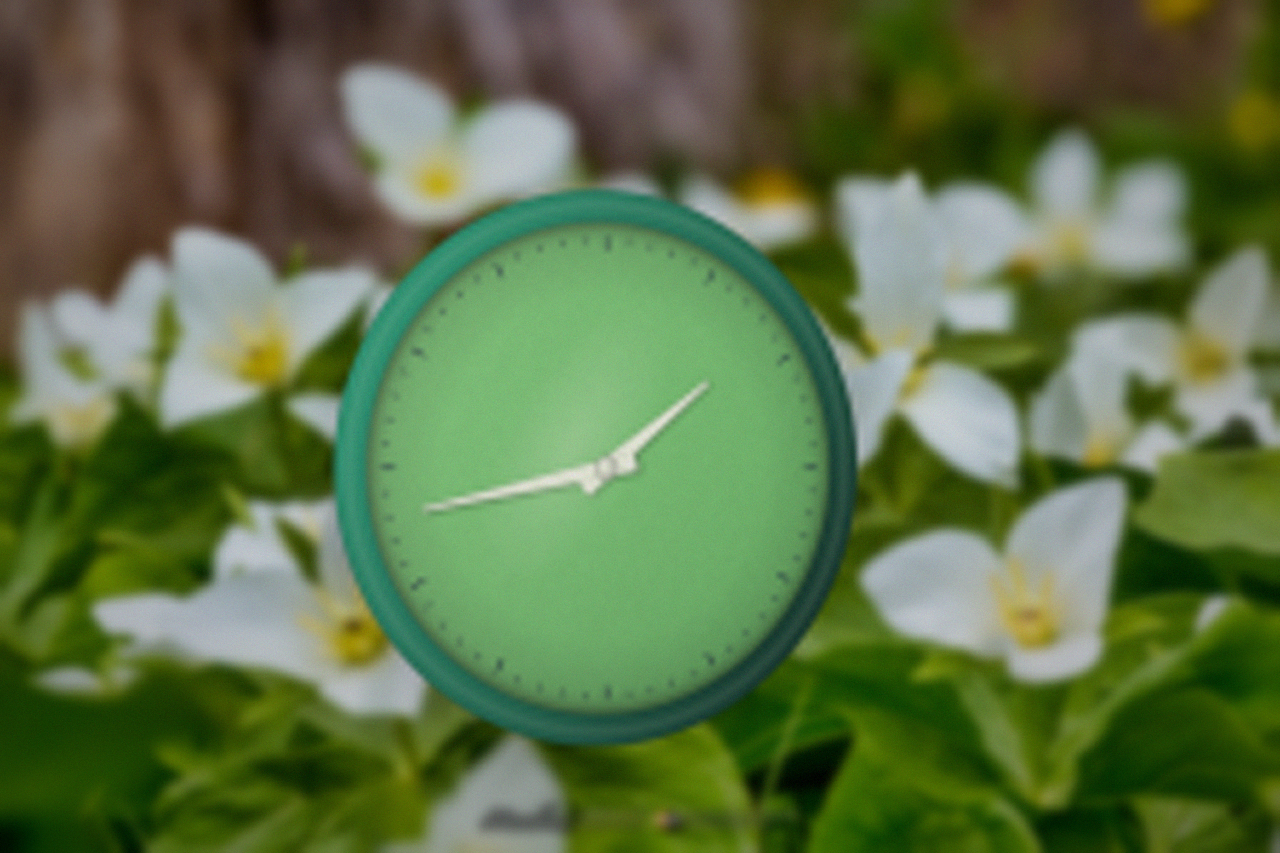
1,43
